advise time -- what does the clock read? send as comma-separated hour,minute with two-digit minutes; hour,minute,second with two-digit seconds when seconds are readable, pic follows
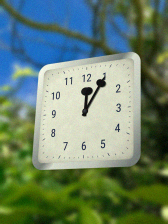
12,05
